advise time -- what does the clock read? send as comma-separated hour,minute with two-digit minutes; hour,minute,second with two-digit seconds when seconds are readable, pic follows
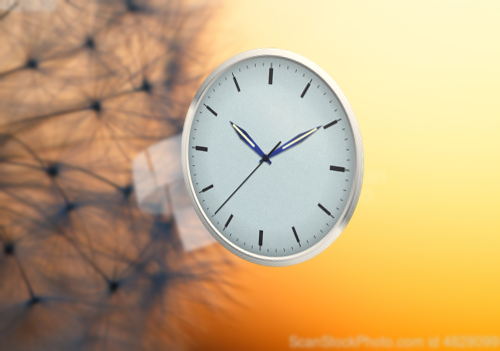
10,09,37
